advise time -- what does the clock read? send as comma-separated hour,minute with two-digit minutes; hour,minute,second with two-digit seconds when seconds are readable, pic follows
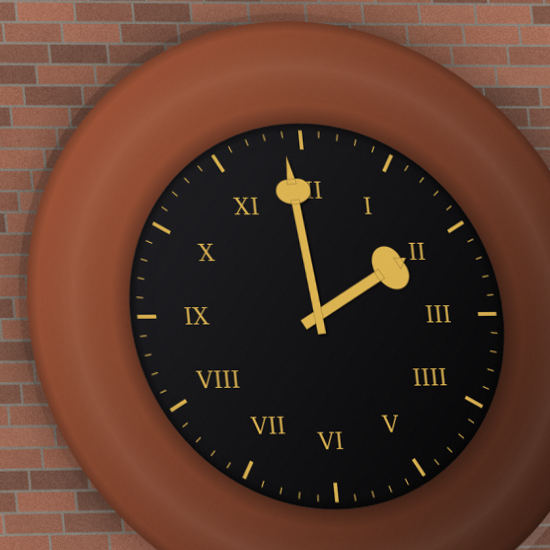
1,59
